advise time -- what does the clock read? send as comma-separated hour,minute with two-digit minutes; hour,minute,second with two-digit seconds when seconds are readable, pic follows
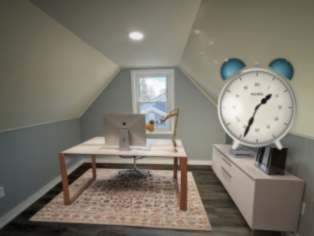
1,34
